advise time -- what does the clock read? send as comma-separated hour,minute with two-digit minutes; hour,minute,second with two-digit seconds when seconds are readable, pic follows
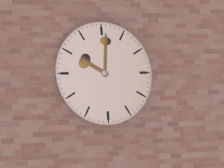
10,01
